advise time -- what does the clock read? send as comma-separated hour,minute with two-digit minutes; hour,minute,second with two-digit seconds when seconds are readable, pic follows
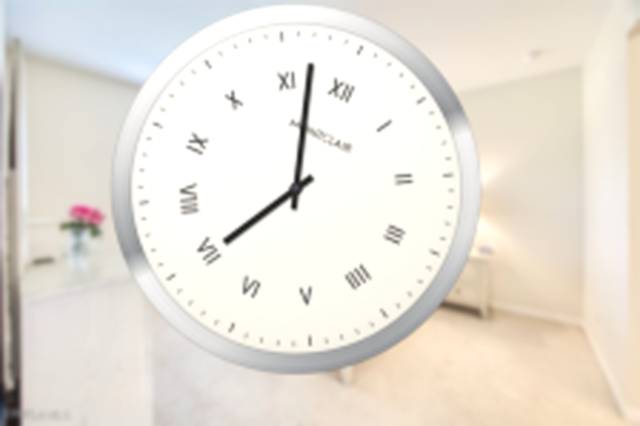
6,57
